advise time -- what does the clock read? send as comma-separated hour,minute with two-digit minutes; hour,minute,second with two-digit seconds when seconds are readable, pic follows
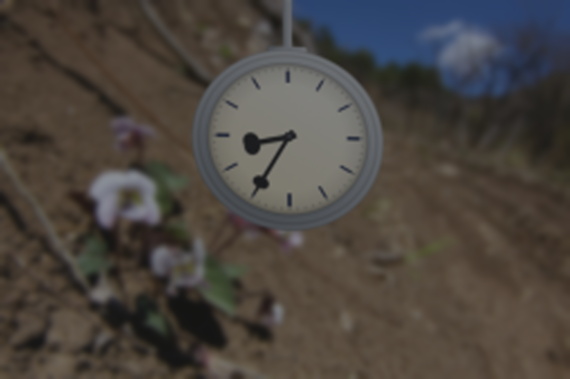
8,35
